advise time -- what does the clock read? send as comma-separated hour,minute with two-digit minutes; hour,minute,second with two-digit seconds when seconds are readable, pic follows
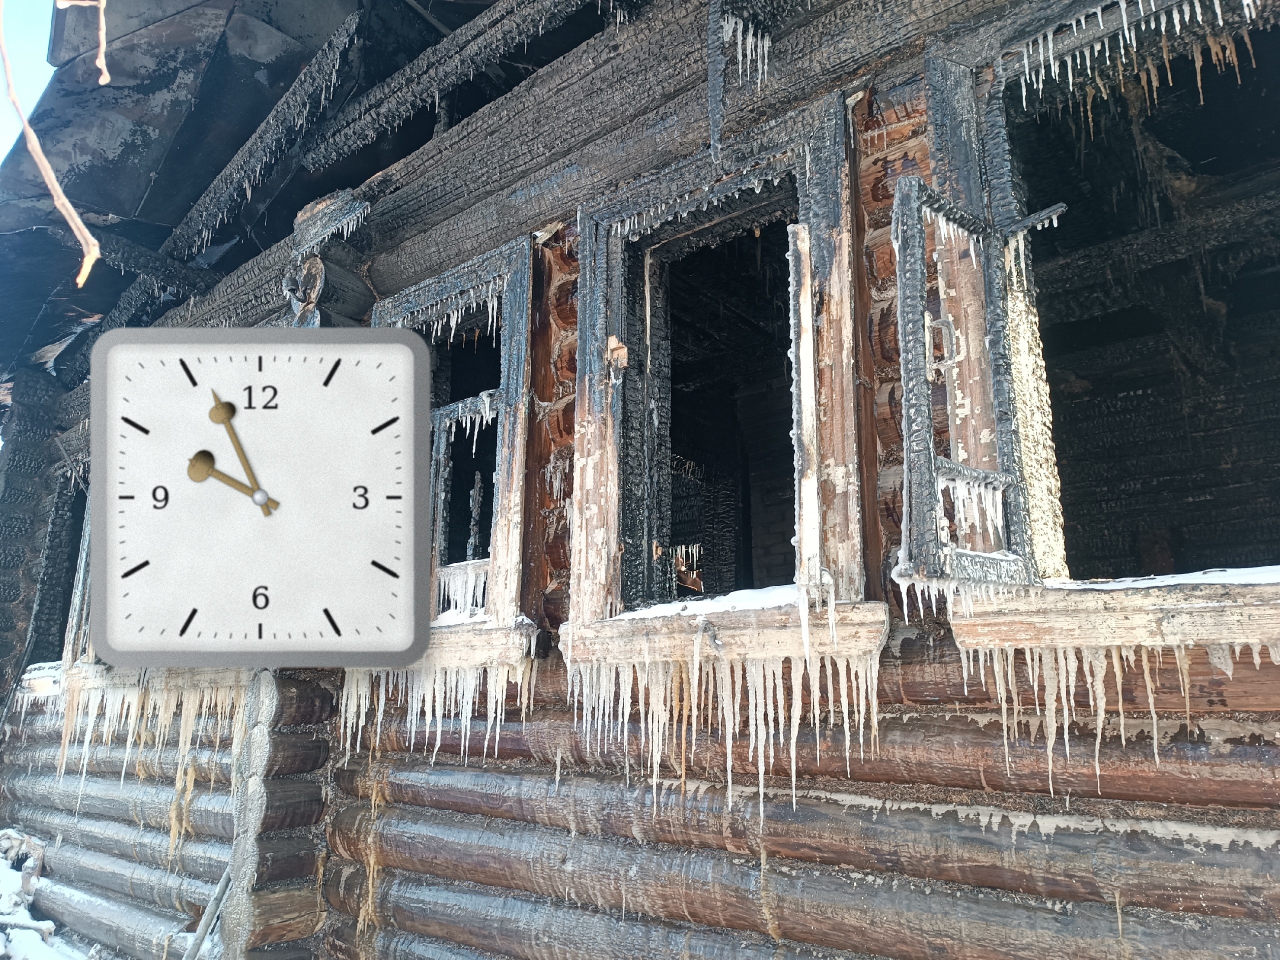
9,56
